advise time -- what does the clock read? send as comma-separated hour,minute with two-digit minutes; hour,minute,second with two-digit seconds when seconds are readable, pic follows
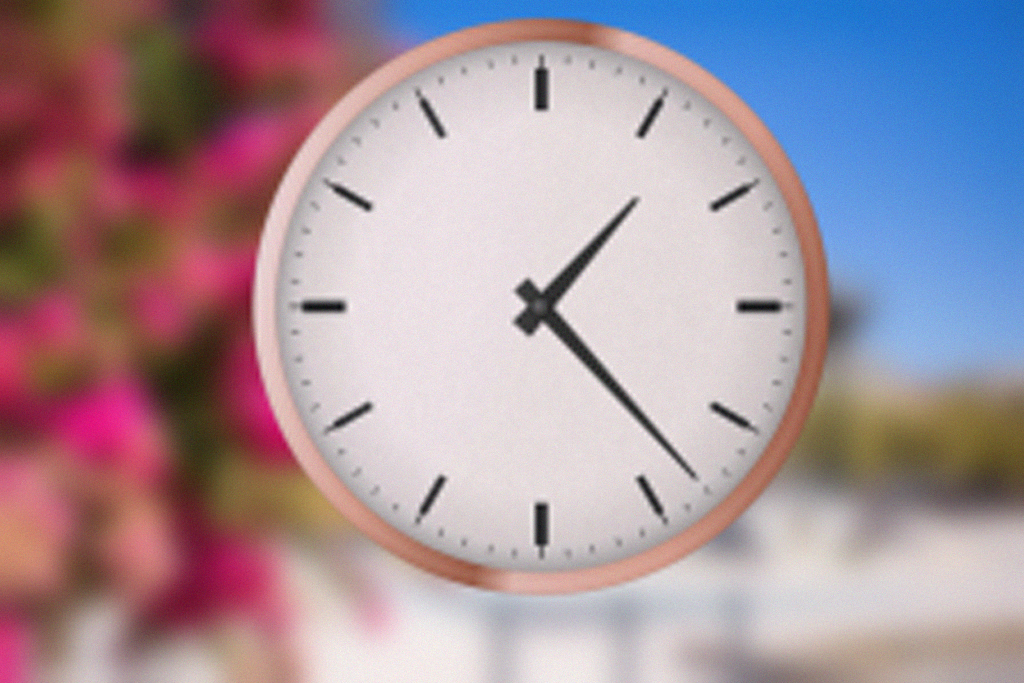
1,23
